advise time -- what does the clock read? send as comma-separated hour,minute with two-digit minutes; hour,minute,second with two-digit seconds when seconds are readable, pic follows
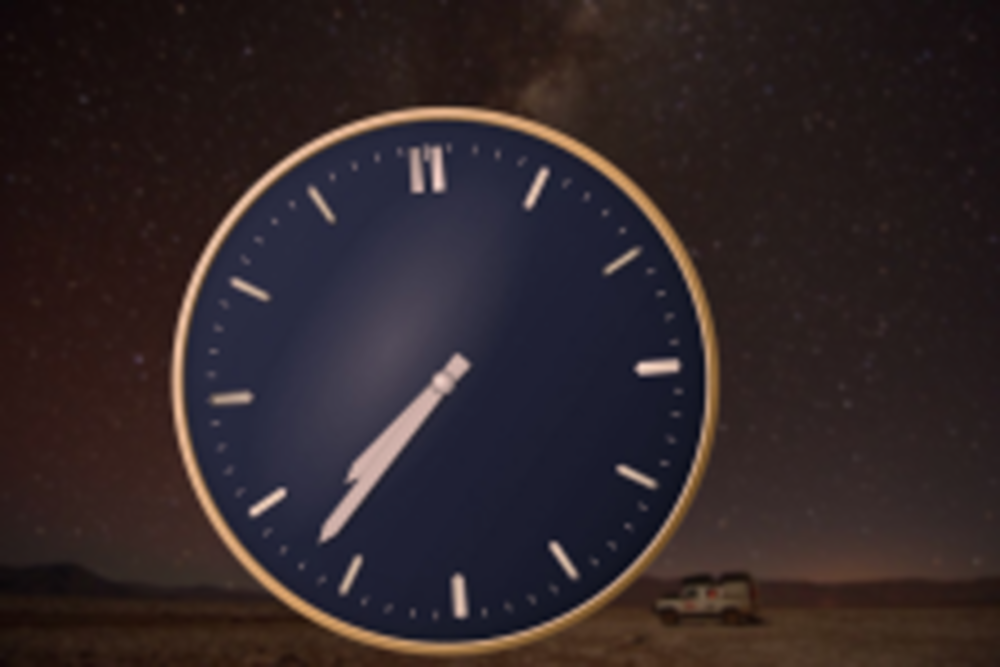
7,37
